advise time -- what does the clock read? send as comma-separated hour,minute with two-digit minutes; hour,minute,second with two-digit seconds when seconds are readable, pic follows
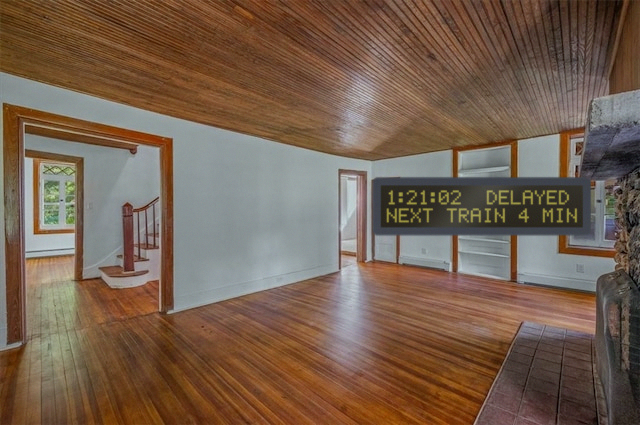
1,21,02
